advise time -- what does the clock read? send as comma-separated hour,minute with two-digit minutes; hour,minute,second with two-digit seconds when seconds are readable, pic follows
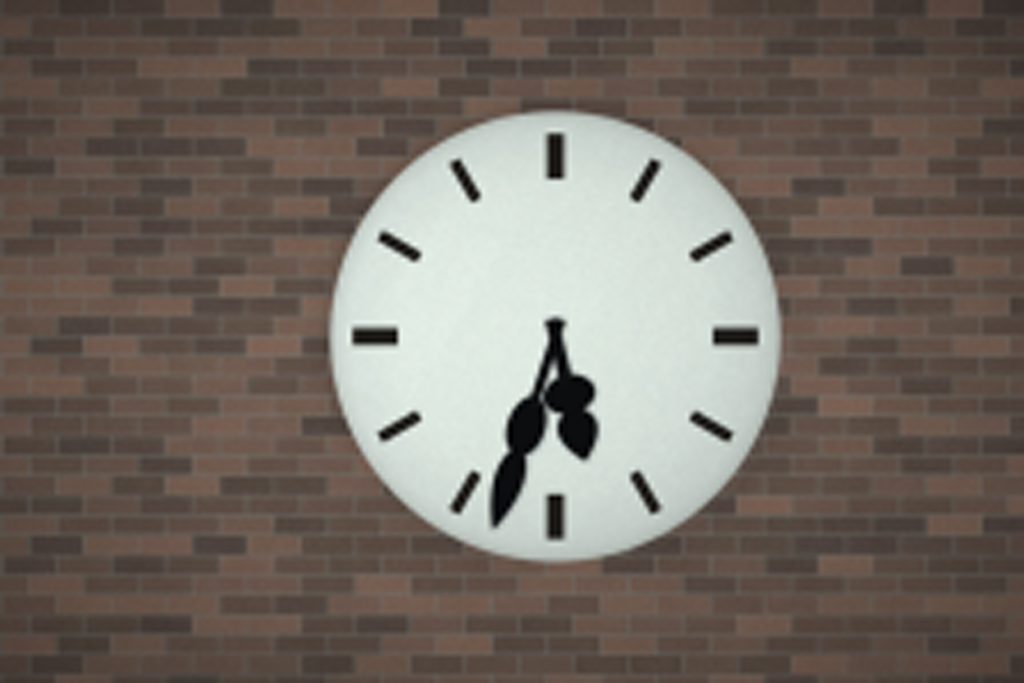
5,33
